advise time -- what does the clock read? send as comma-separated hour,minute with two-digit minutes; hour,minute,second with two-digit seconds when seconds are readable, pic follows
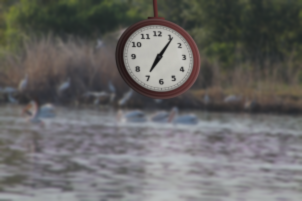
7,06
